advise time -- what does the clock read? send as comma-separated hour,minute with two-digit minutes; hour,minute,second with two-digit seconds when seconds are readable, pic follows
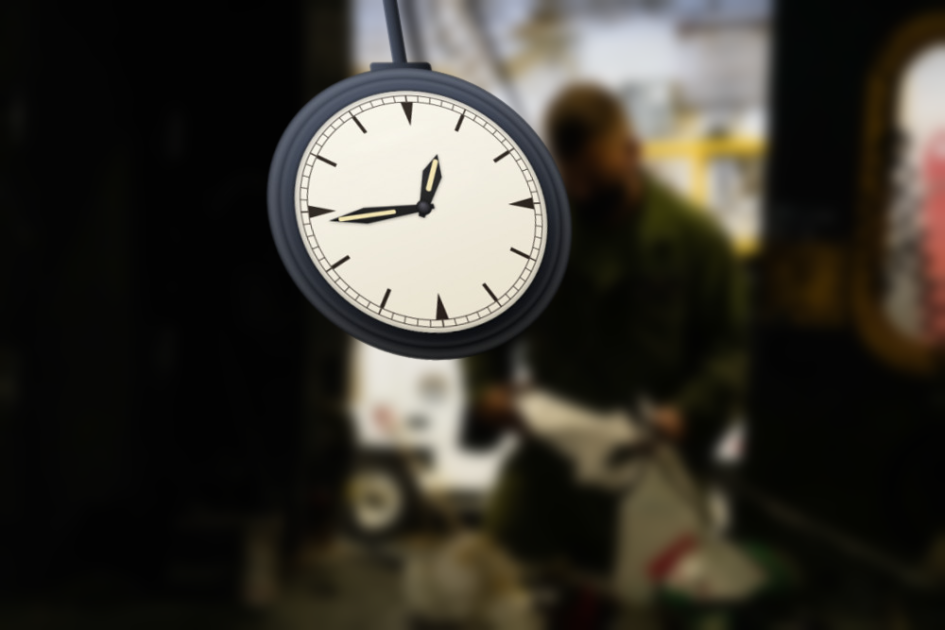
12,44
